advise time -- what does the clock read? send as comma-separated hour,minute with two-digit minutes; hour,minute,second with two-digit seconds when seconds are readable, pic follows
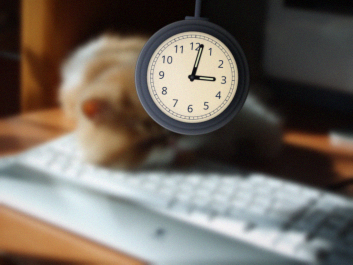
3,02
